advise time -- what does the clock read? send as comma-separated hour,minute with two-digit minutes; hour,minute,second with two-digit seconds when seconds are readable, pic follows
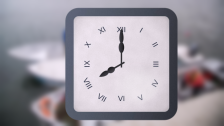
8,00
